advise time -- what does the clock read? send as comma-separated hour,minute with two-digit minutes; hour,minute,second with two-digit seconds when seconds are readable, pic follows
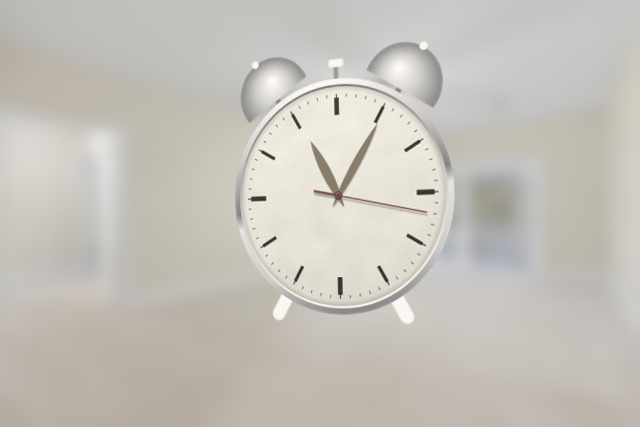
11,05,17
